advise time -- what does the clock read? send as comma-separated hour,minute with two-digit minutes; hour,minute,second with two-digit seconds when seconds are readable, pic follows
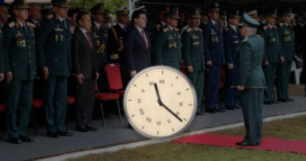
11,21
